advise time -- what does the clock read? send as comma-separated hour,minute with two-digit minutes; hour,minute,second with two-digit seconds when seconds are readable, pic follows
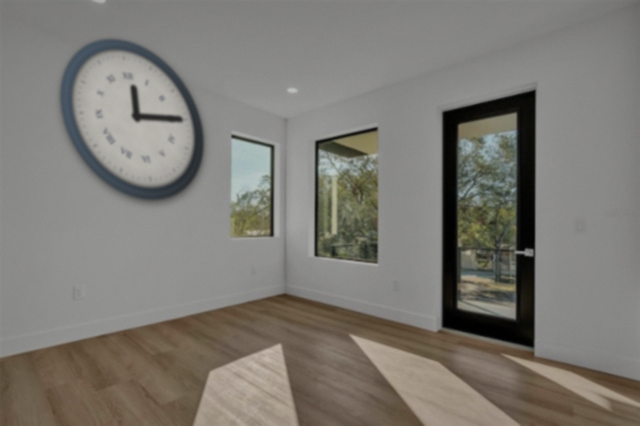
12,15
